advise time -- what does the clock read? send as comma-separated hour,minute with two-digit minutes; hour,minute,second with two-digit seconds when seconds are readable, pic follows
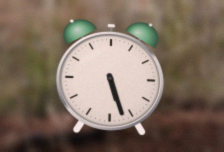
5,27
